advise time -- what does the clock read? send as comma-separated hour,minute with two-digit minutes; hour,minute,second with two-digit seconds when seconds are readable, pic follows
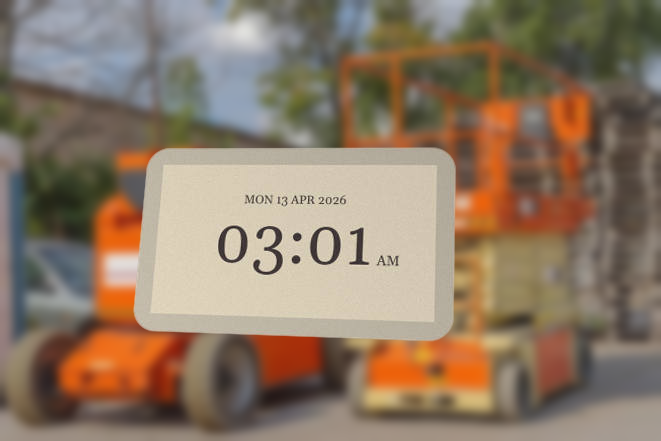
3,01
